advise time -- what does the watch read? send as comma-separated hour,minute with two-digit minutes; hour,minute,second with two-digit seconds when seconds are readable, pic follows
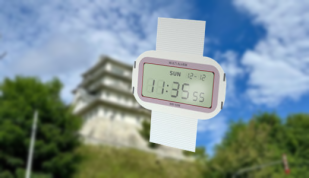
11,35,55
